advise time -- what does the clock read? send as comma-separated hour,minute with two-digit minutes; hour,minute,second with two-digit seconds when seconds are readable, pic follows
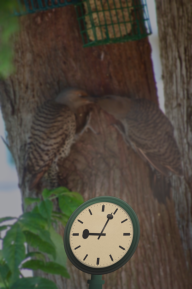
9,04
